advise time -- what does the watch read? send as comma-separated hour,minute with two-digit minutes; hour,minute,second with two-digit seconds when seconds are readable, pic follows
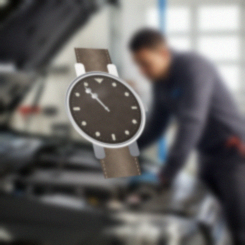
10,54
